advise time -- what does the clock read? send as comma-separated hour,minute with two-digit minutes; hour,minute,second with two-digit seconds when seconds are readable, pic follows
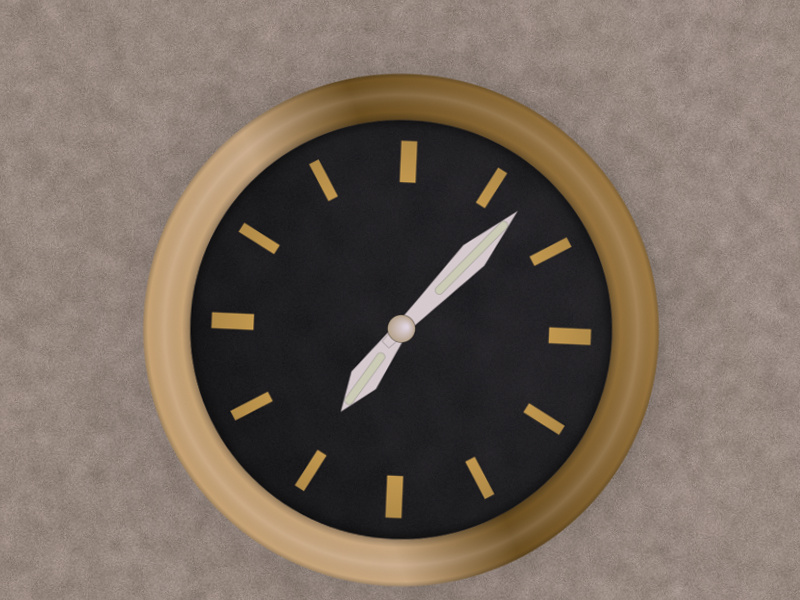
7,07
